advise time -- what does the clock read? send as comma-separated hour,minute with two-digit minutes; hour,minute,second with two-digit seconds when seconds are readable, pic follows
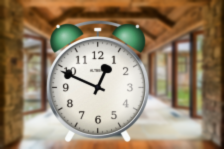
12,49
